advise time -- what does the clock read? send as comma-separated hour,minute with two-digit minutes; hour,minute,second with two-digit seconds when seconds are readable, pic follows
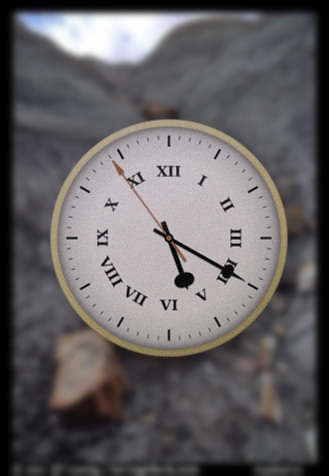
5,19,54
